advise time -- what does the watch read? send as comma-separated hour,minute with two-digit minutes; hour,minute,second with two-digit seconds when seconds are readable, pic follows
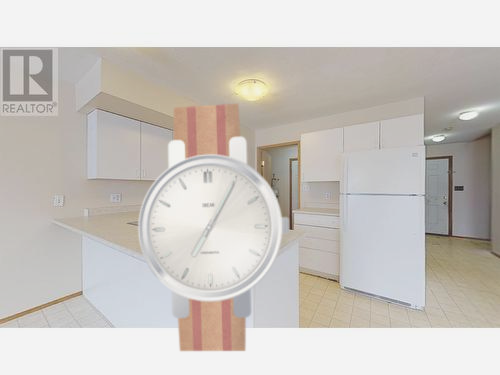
7,05
